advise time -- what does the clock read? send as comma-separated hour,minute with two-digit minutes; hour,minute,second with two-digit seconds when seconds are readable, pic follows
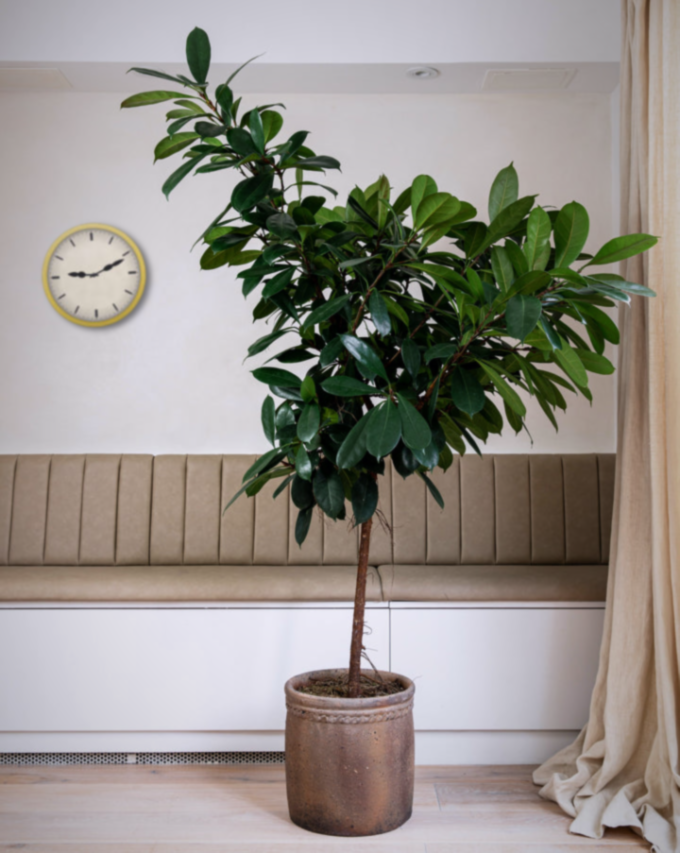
9,11
